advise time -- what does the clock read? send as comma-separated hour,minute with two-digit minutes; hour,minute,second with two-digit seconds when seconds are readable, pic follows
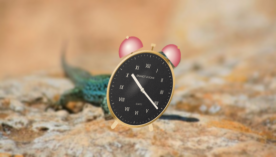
10,21
